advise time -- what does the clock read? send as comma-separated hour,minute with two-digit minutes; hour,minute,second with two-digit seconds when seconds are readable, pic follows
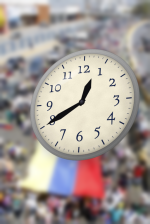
12,40
